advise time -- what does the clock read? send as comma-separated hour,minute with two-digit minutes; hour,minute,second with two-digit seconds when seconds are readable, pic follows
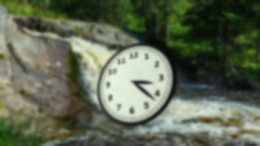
3,22
